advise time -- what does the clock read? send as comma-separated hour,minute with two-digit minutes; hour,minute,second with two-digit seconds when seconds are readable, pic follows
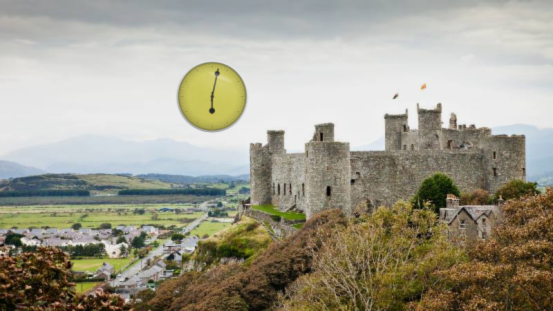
6,02
